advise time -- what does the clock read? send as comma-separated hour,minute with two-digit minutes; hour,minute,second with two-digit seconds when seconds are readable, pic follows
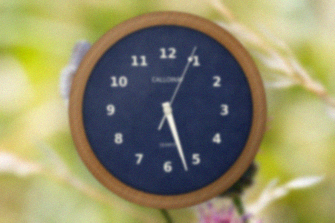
5,27,04
